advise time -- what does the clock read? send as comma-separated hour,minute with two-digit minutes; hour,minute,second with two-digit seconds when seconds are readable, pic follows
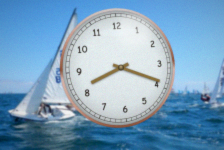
8,19
